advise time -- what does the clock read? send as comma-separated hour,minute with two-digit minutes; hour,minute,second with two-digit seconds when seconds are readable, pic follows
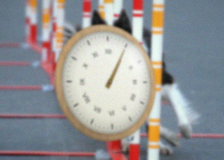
1,05
